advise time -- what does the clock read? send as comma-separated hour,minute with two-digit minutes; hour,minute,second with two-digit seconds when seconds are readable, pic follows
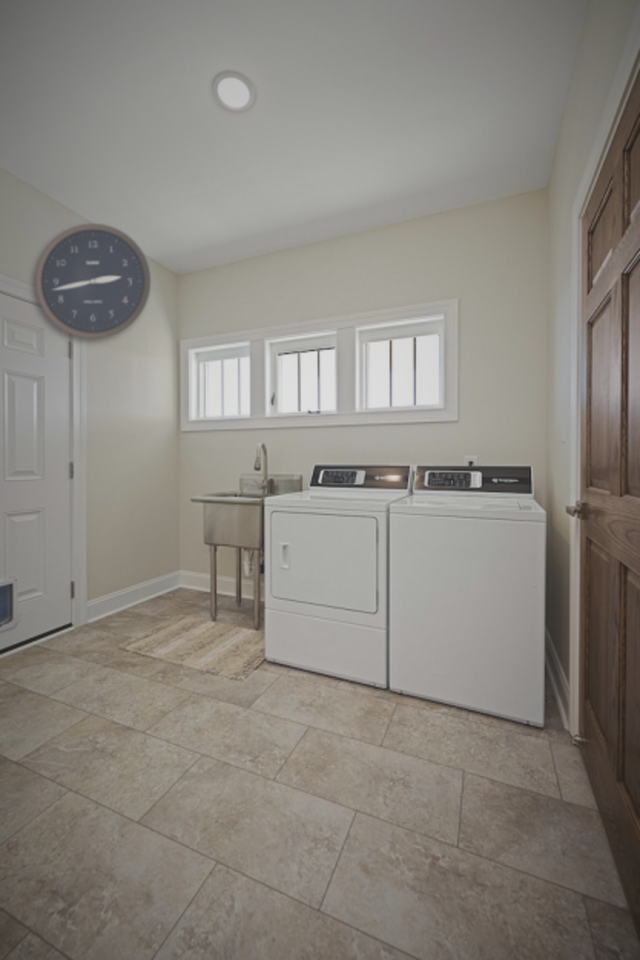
2,43
